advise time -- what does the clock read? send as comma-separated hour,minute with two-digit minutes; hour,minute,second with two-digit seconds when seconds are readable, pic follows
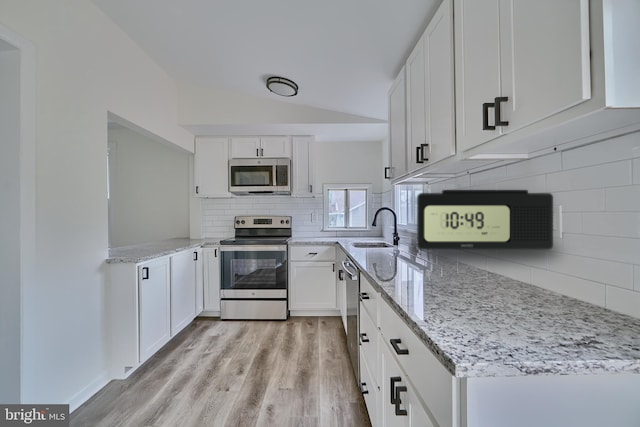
10,49
